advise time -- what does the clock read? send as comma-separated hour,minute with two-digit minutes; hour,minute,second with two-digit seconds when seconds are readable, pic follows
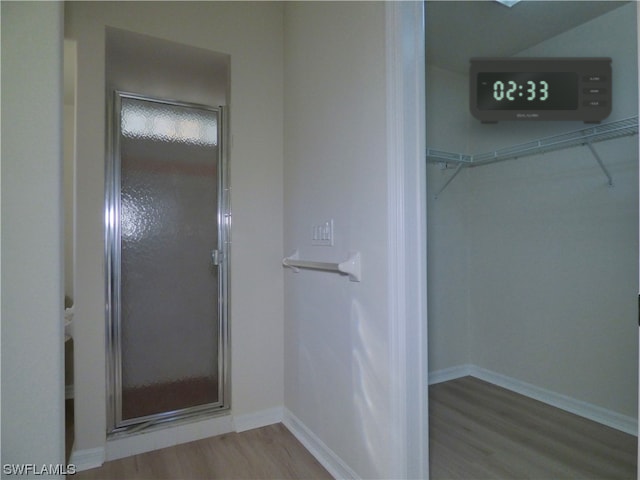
2,33
